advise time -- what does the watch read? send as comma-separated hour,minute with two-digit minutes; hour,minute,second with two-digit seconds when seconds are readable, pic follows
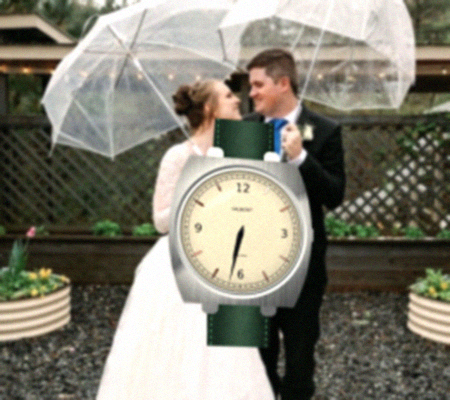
6,32
